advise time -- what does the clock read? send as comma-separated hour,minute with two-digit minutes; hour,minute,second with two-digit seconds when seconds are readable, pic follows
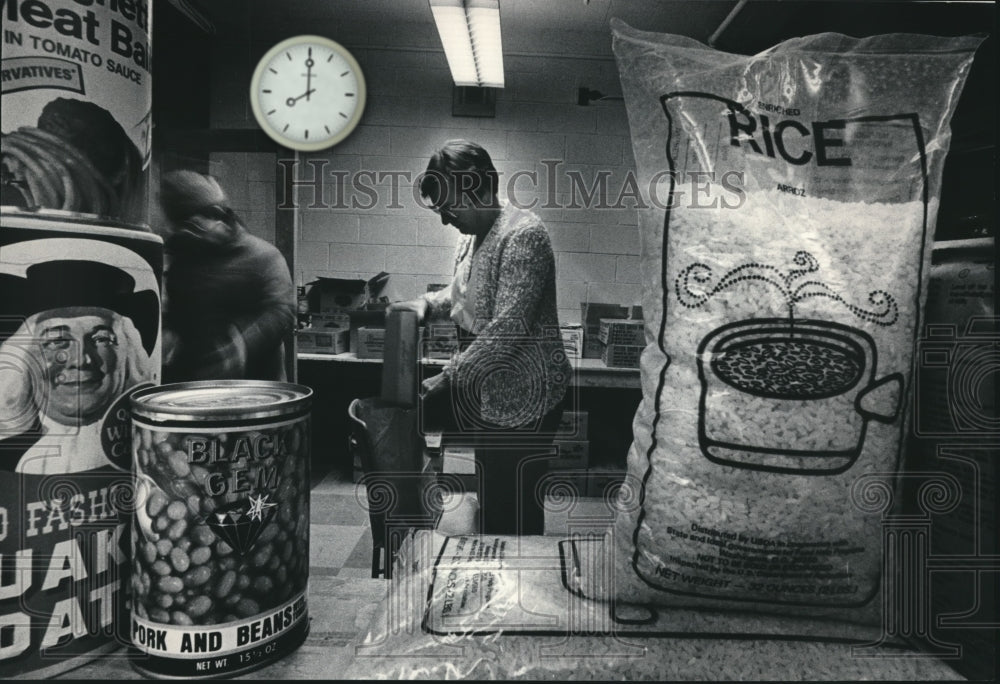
8,00
